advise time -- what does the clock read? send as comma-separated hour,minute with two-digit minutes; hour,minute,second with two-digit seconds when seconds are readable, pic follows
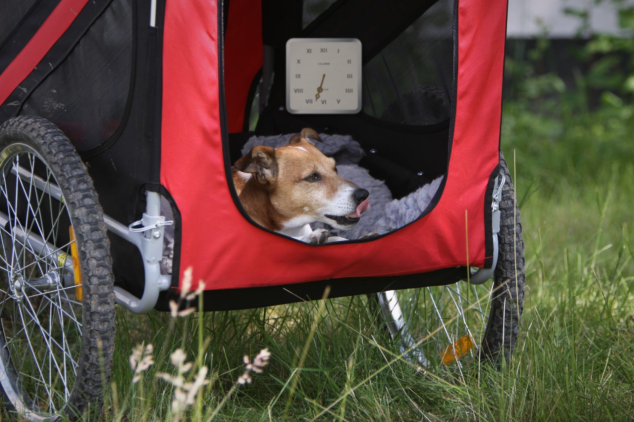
6,33
